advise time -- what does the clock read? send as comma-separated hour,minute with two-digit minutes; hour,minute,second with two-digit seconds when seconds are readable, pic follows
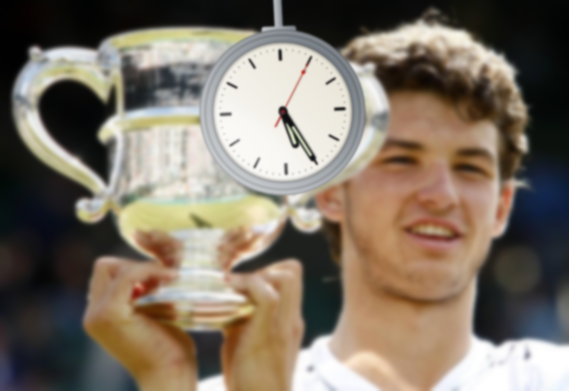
5,25,05
